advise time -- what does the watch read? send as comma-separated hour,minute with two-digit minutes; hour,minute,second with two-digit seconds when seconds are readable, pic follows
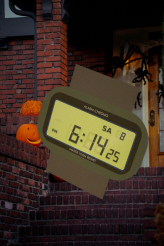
6,14,25
